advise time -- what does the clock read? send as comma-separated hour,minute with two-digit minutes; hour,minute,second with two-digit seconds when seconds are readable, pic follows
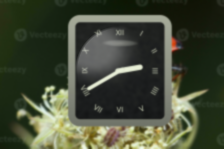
2,40
